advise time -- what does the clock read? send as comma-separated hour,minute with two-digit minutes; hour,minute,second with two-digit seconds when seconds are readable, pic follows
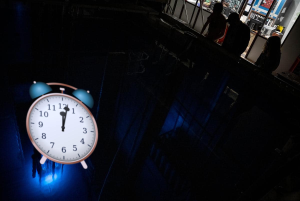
12,02
